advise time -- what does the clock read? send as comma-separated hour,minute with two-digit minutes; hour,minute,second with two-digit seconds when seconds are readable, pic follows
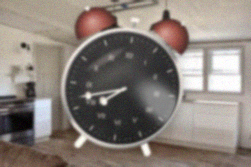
7,42
